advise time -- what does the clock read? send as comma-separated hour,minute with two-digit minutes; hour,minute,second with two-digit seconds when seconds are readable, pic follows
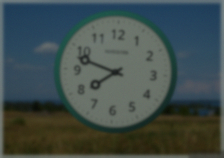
7,48
